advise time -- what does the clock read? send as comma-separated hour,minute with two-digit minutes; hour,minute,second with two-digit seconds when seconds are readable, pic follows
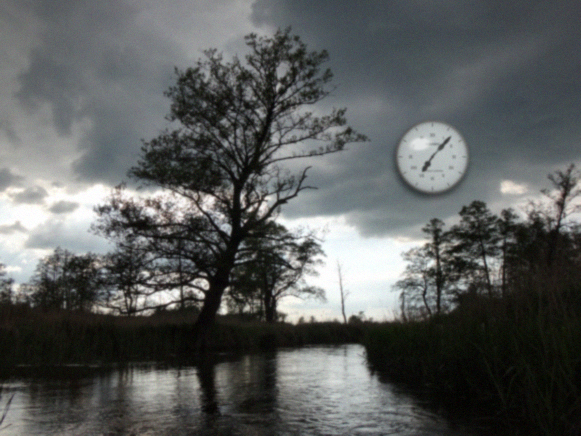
7,07
